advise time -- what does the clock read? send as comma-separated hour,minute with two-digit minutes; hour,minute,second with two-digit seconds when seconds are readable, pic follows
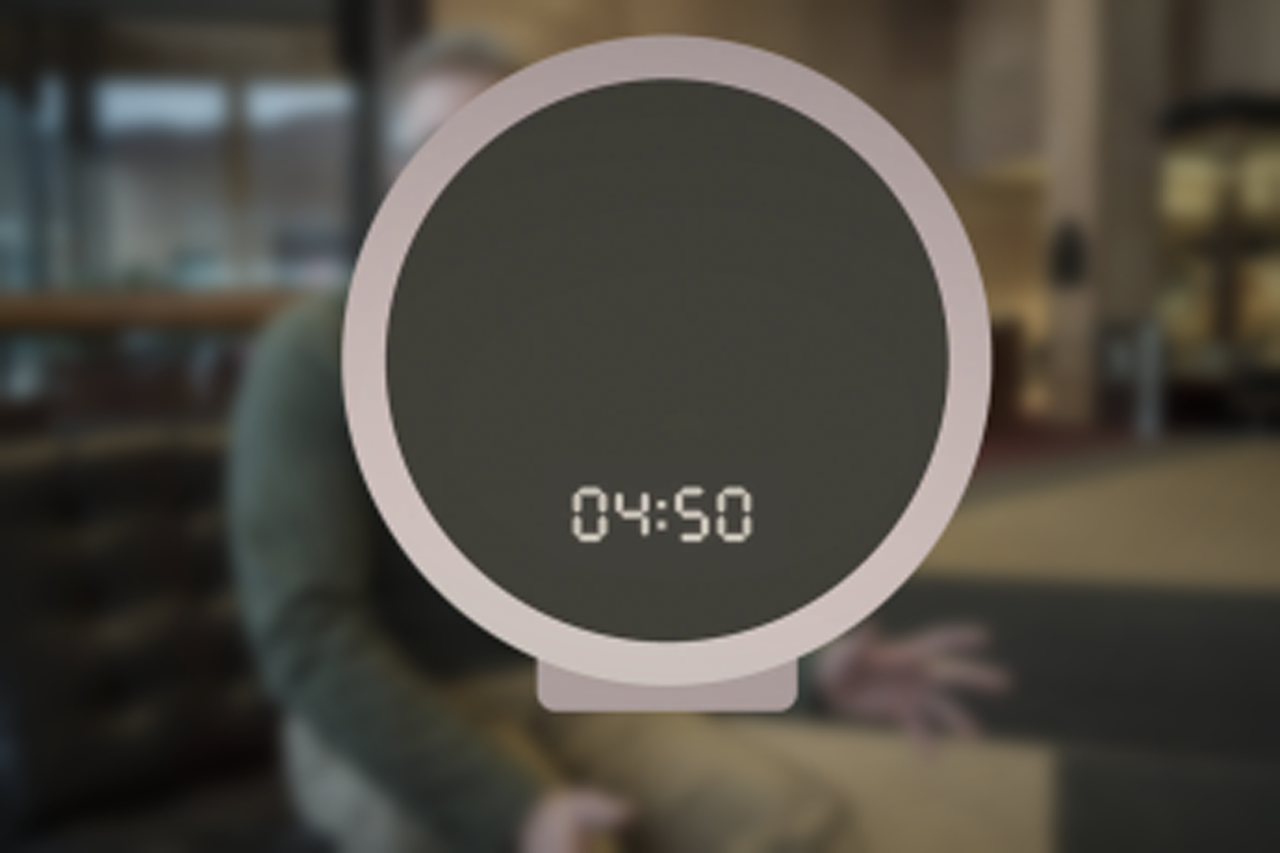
4,50
